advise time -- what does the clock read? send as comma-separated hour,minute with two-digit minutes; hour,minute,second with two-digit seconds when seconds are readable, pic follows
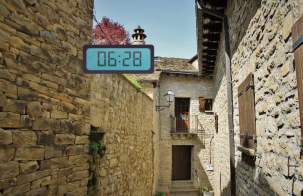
6,28
